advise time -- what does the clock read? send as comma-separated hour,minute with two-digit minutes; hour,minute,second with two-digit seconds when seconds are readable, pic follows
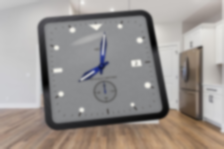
8,02
